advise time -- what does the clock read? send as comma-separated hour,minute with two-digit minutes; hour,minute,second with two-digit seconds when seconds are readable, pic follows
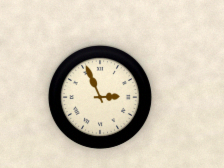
2,56
